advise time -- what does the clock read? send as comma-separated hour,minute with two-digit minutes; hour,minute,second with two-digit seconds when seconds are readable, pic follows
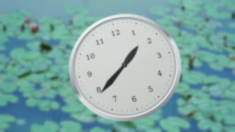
1,39
